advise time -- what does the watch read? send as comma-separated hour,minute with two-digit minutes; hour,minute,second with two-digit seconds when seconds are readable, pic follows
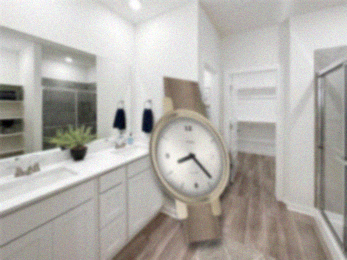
8,23
